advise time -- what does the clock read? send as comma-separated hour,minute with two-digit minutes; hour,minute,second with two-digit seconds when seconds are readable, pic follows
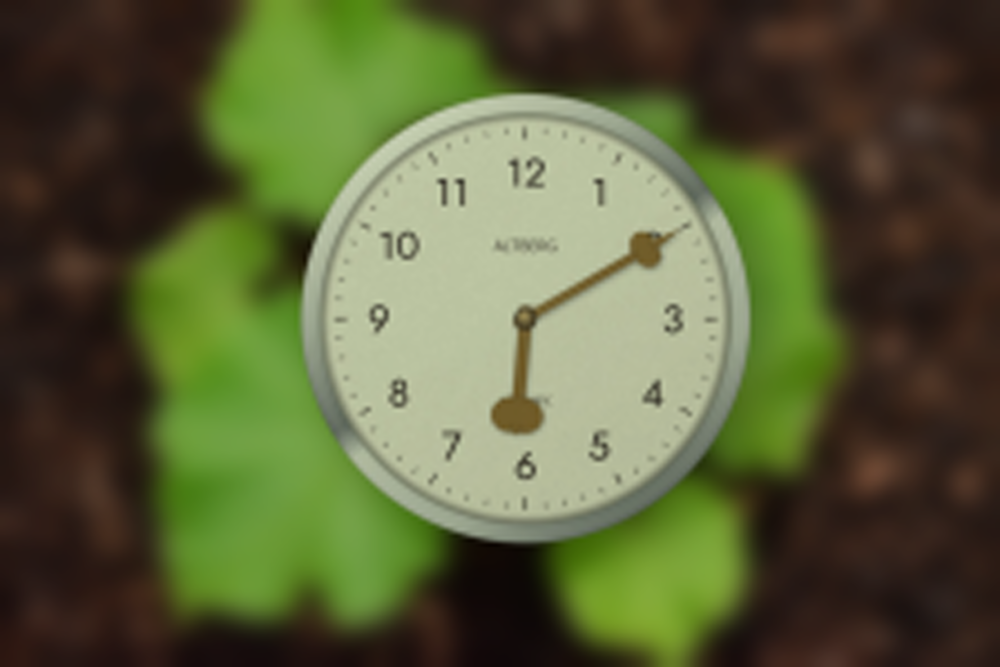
6,10
